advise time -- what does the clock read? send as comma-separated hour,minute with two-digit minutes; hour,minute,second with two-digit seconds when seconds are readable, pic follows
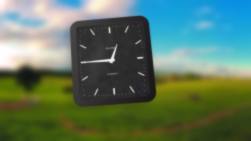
12,45
